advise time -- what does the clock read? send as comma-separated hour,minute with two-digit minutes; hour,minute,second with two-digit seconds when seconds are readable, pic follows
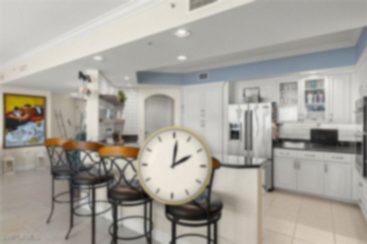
2,01
